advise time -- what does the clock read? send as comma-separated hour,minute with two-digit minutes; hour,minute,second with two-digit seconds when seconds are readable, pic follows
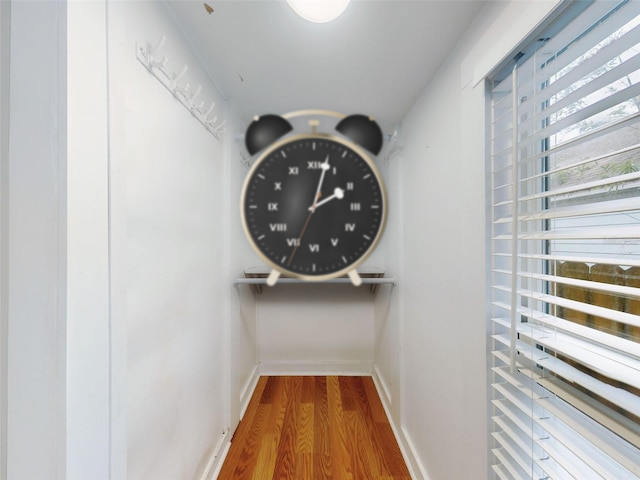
2,02,34
